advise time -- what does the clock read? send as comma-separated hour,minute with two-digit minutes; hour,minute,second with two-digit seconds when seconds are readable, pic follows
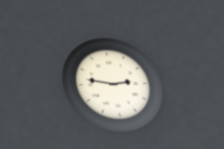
2,47
